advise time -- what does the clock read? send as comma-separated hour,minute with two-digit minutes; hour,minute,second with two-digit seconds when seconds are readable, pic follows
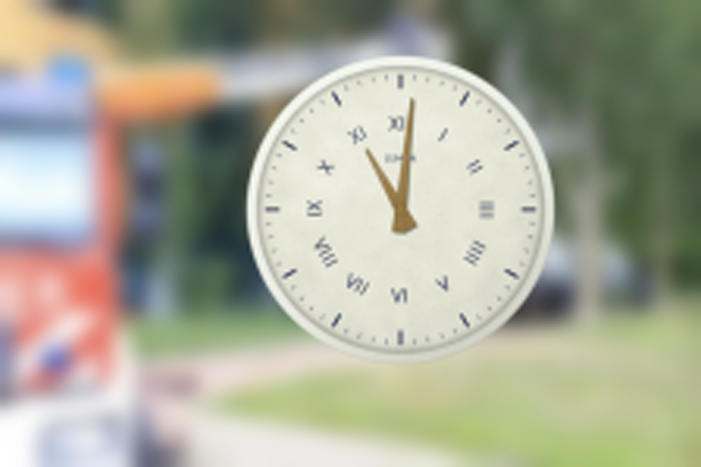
11,01
